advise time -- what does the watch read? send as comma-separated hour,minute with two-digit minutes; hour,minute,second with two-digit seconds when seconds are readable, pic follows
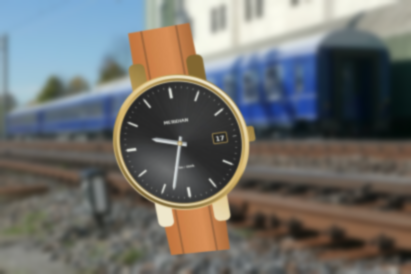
9,33
